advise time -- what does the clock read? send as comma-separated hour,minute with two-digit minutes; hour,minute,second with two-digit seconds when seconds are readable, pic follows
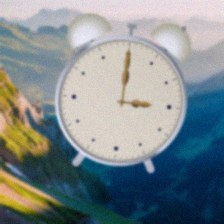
3,00
